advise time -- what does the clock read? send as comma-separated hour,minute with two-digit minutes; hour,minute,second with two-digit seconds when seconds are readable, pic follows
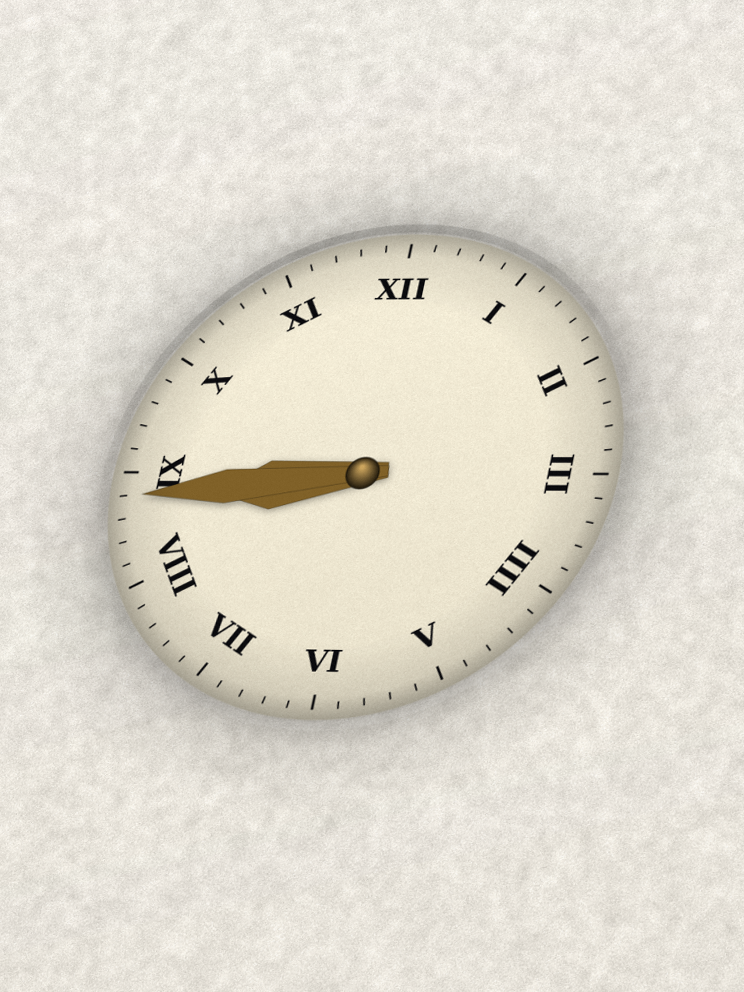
8,44
